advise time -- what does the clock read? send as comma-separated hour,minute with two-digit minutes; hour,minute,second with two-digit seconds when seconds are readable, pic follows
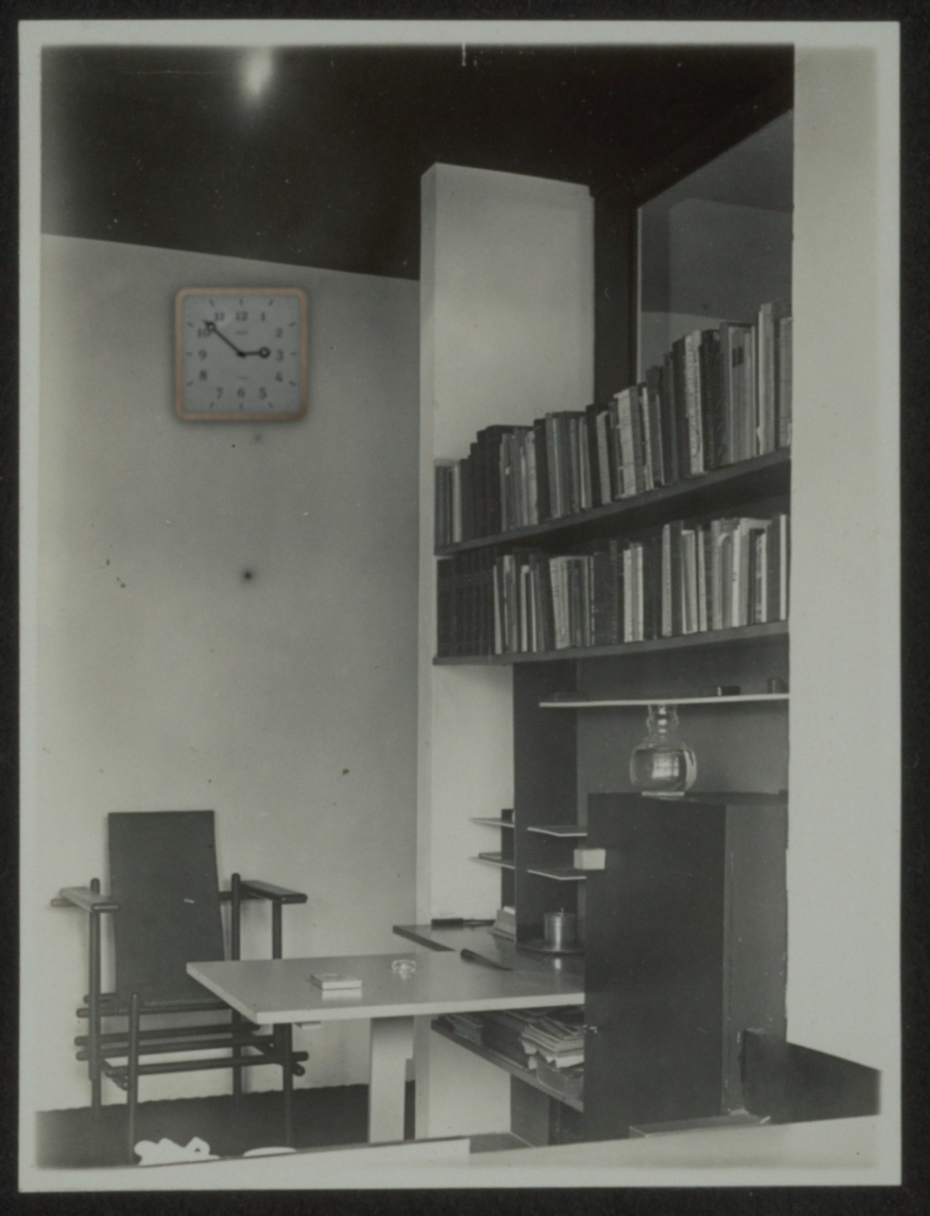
2,52
